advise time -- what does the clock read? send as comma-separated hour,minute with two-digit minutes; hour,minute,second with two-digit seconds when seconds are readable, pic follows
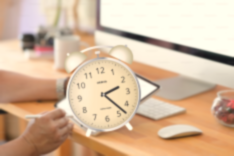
2,23
